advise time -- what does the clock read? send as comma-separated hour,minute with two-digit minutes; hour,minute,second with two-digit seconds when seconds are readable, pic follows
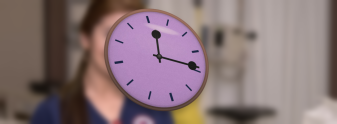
12,19
